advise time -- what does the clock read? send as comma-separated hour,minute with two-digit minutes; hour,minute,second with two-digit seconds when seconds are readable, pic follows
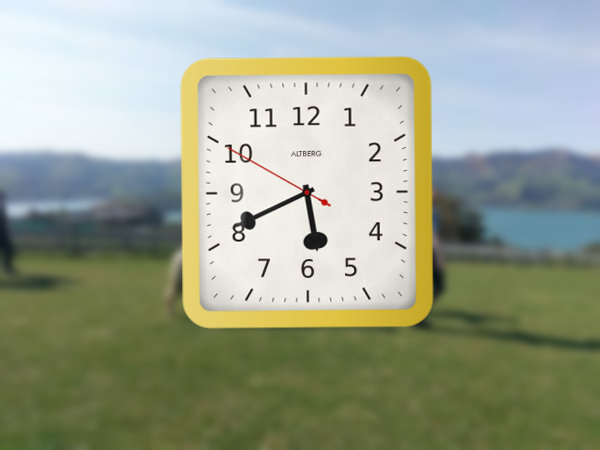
5,40,50
